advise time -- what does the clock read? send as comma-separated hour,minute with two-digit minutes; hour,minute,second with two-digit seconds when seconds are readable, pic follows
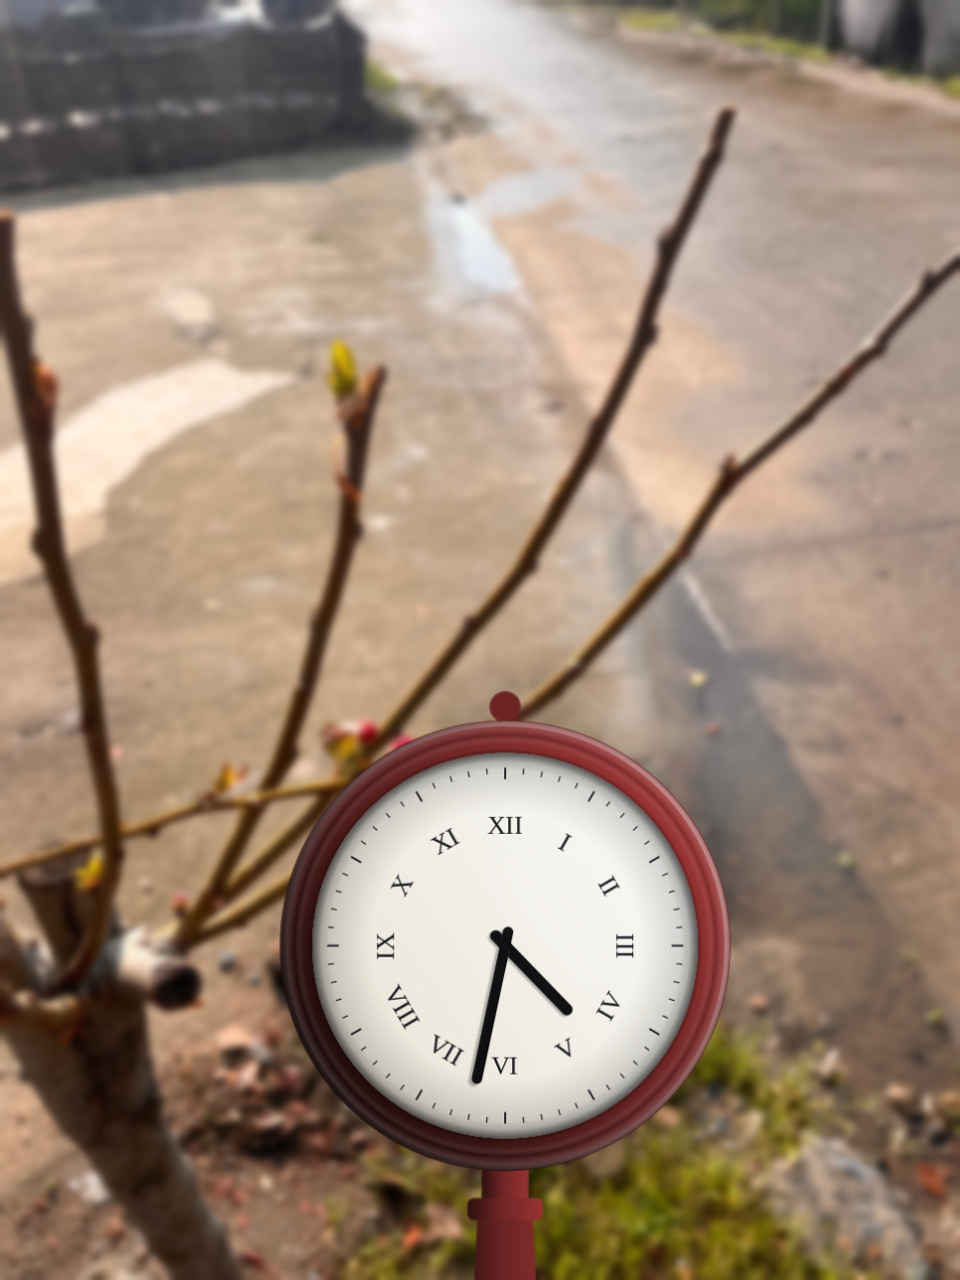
4,32
